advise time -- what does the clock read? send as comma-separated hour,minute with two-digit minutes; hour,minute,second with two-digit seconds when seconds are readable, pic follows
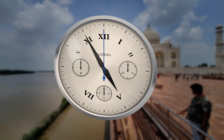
4,55
